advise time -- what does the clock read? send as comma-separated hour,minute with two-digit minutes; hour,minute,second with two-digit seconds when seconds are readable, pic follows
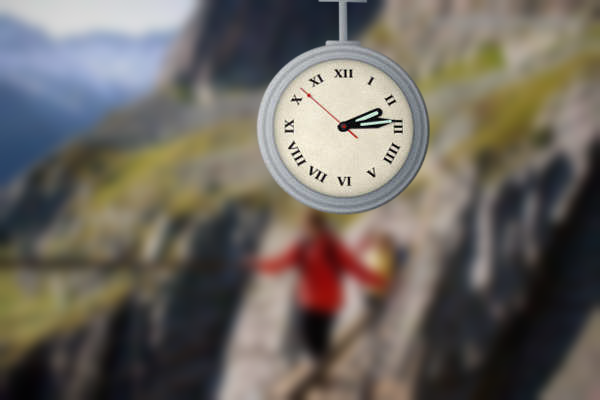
2,13,52
